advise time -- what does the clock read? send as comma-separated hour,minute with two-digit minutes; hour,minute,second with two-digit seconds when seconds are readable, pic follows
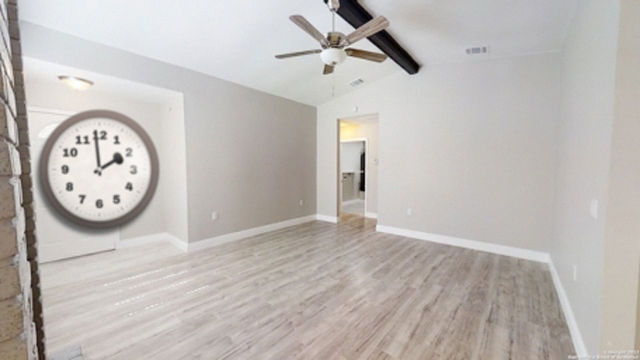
1,59
